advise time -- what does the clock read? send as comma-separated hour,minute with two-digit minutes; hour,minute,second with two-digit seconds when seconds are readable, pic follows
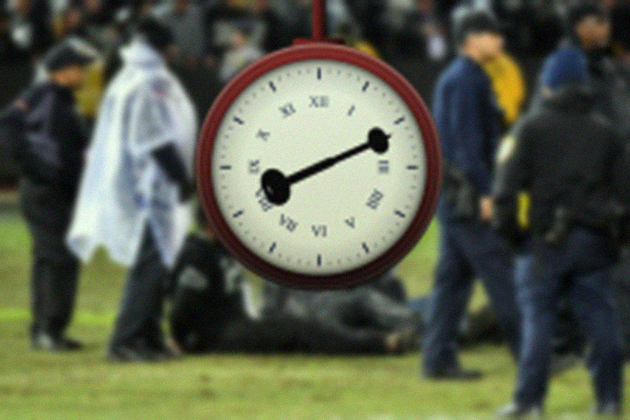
8,11
